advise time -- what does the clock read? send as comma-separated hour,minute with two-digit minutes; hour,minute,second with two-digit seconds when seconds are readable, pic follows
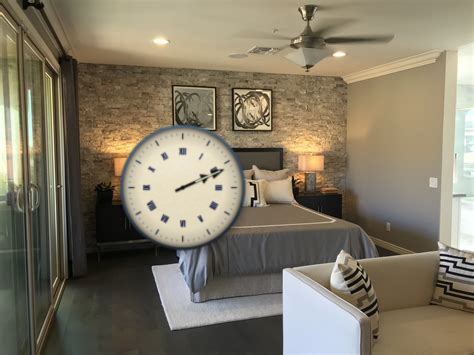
2,11
